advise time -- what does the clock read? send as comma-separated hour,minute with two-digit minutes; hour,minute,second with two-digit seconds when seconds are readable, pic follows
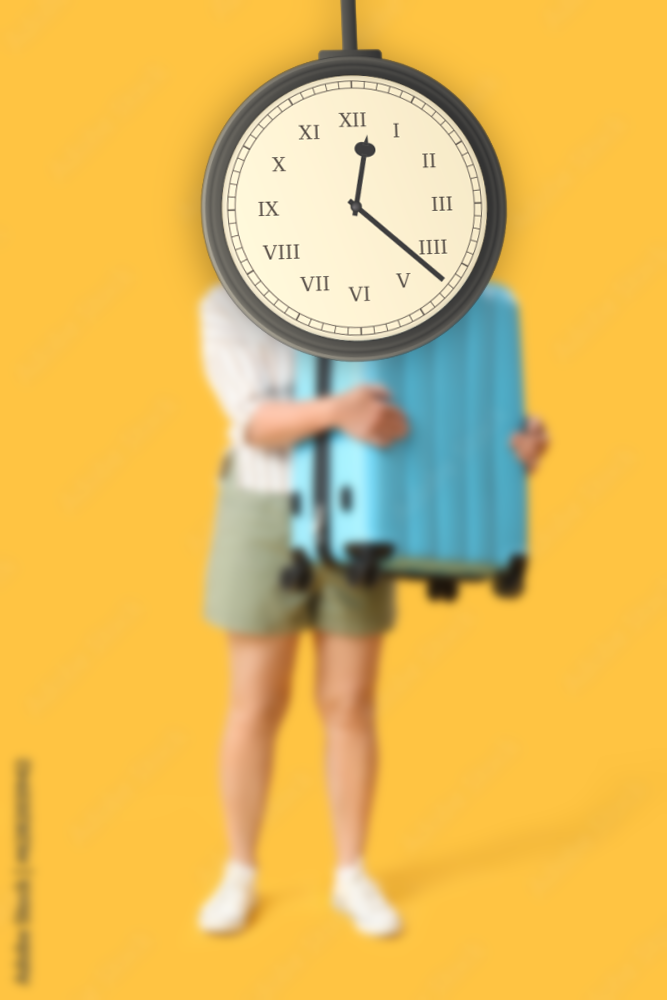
12,22
